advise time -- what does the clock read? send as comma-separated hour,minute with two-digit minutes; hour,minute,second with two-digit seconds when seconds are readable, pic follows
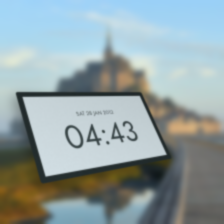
4,43
